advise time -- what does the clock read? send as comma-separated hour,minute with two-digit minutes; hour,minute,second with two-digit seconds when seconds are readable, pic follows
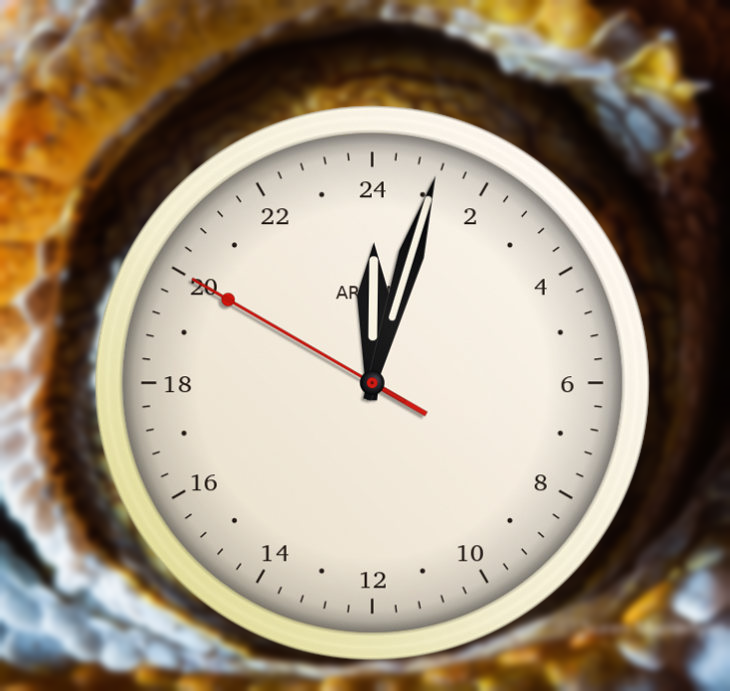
0,02,50
